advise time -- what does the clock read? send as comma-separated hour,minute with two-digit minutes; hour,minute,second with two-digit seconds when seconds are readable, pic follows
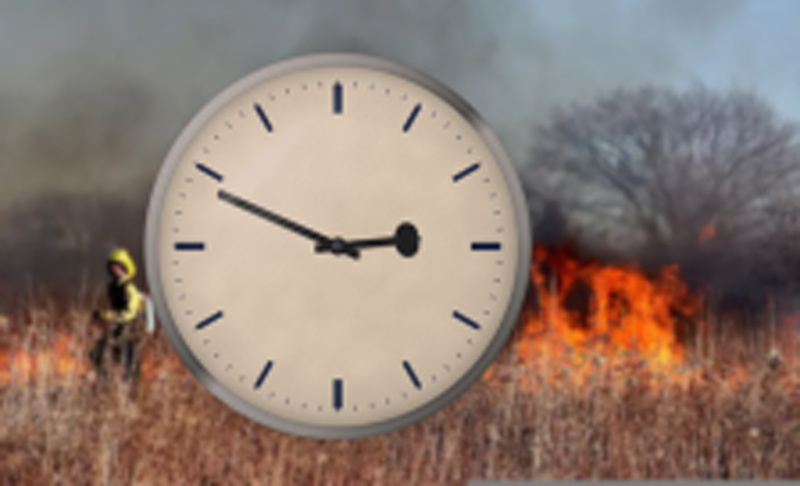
2,49
